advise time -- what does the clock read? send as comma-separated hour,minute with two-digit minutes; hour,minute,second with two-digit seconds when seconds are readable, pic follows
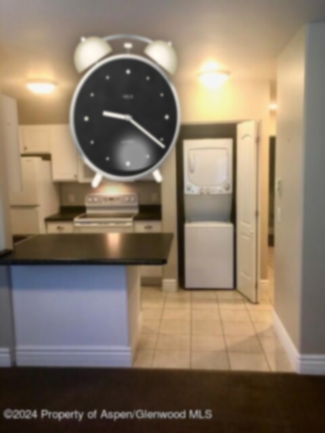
9,21
